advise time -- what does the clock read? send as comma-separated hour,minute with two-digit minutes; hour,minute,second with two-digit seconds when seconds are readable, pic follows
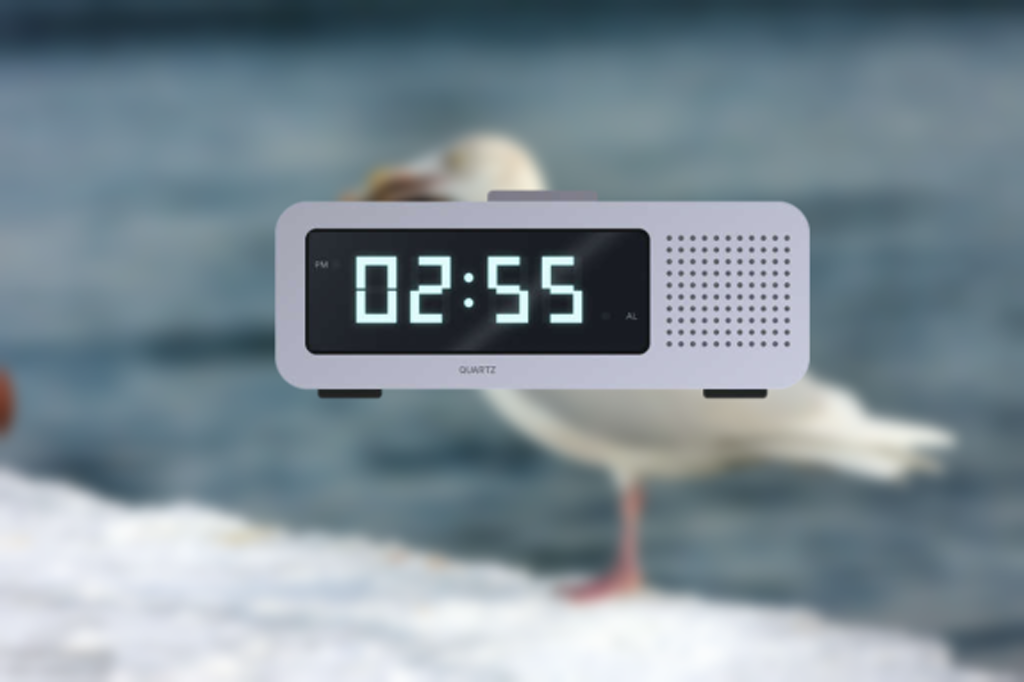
2,55
